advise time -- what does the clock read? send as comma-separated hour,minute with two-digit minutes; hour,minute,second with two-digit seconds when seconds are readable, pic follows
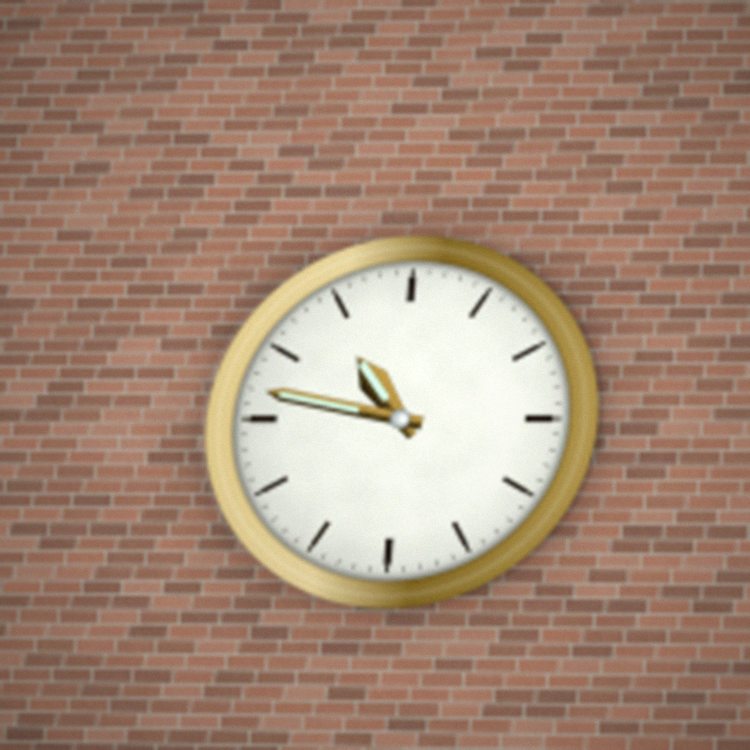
10,47
